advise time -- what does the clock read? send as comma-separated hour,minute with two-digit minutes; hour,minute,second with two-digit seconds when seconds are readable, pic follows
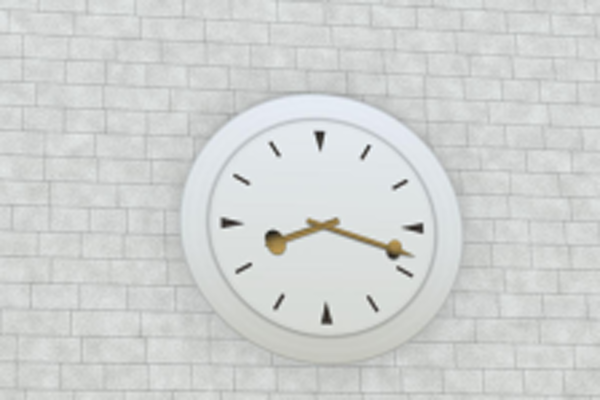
8,18
